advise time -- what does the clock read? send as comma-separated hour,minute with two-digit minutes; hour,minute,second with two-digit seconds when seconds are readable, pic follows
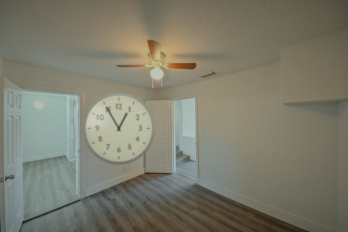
12,55
